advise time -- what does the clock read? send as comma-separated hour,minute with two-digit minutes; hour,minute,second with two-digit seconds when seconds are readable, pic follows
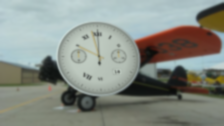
9,58
